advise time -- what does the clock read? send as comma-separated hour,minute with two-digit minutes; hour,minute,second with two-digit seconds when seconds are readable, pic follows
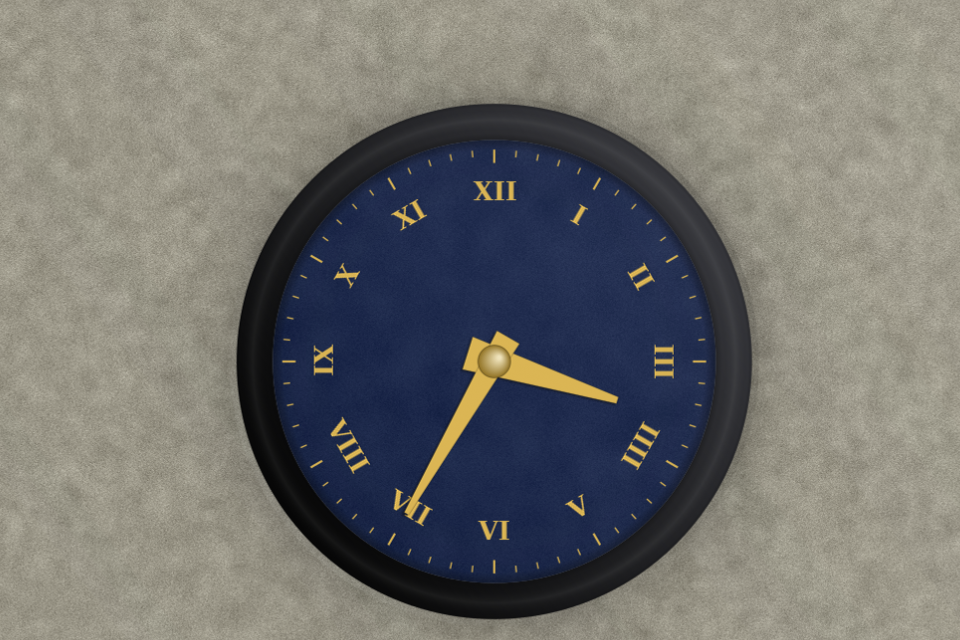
3,35
